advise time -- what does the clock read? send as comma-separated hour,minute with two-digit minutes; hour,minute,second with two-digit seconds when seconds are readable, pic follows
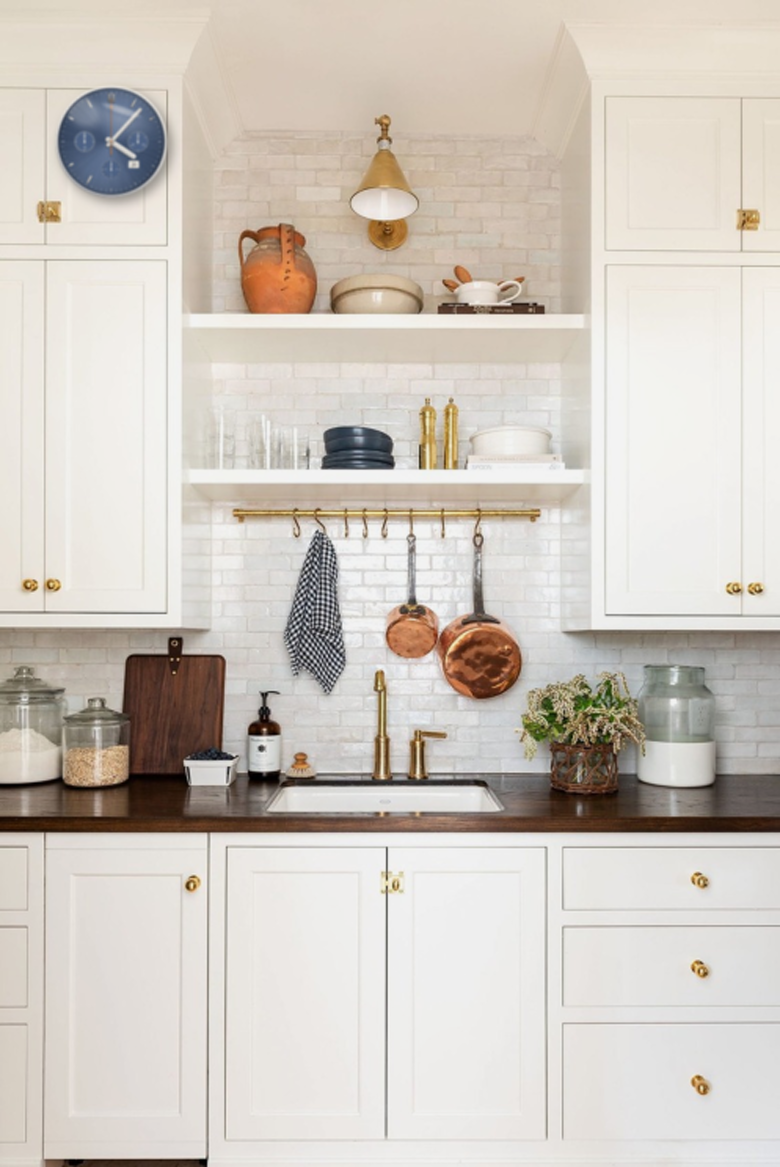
4,07
